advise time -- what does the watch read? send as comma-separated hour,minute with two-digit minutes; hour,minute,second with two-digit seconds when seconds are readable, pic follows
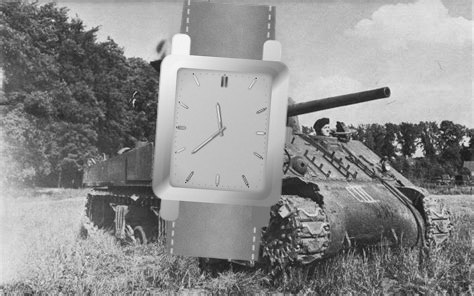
11,38
